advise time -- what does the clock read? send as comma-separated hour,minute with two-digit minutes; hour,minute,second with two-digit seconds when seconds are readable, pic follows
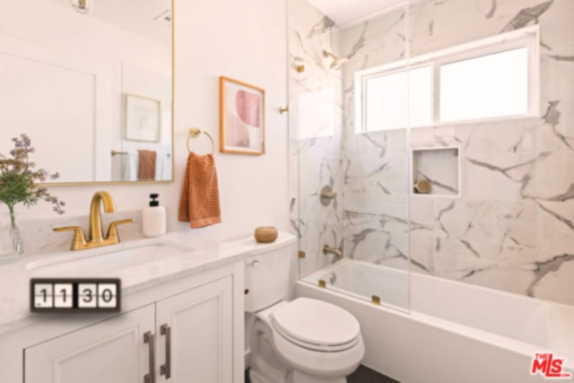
11,30
